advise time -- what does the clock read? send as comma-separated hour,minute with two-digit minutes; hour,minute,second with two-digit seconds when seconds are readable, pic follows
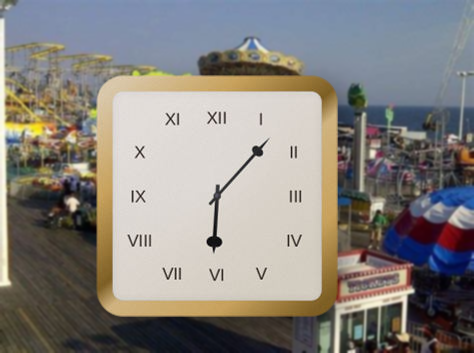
6,07
